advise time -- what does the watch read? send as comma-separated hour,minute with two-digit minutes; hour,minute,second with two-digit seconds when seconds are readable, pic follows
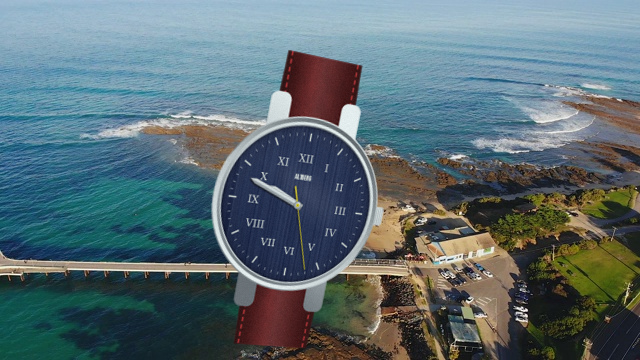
9,48,27
